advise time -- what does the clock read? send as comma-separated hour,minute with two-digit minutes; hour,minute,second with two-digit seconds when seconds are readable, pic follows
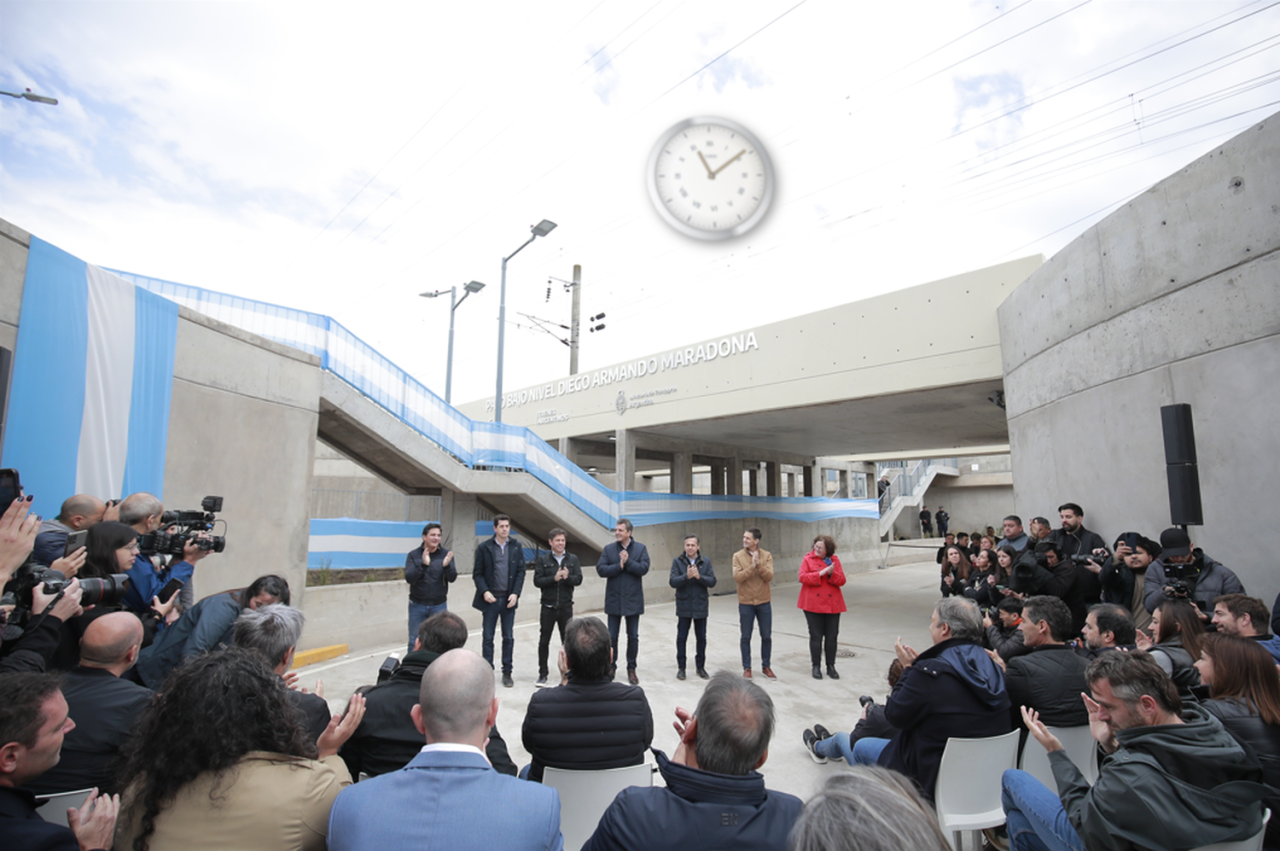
11,09
